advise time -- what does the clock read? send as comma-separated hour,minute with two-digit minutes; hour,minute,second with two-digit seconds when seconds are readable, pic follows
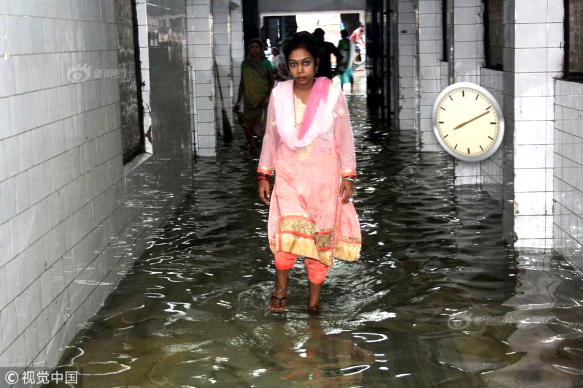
8,11
